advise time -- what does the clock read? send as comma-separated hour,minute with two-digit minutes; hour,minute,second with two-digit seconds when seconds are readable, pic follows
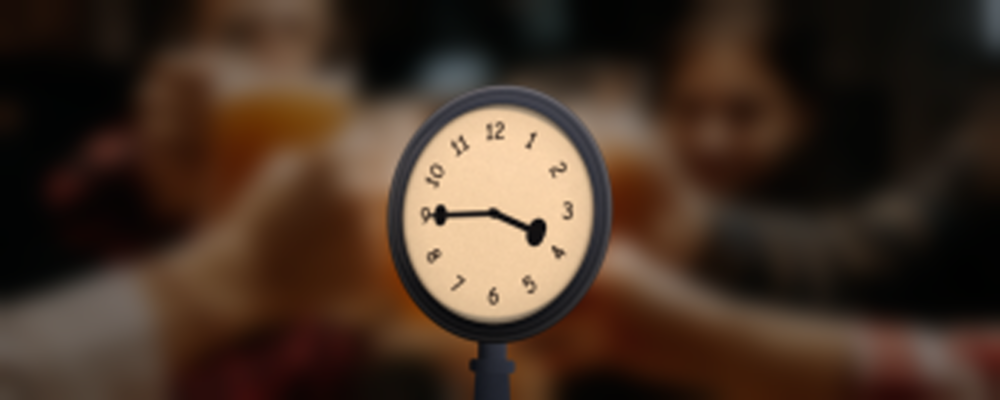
3,45
